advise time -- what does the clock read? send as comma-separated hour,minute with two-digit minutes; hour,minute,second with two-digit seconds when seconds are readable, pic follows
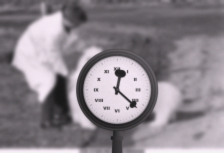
12,22
